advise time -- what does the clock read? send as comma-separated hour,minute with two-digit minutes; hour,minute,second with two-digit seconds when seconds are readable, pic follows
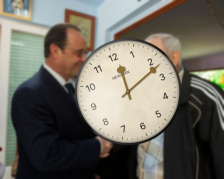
12,12
